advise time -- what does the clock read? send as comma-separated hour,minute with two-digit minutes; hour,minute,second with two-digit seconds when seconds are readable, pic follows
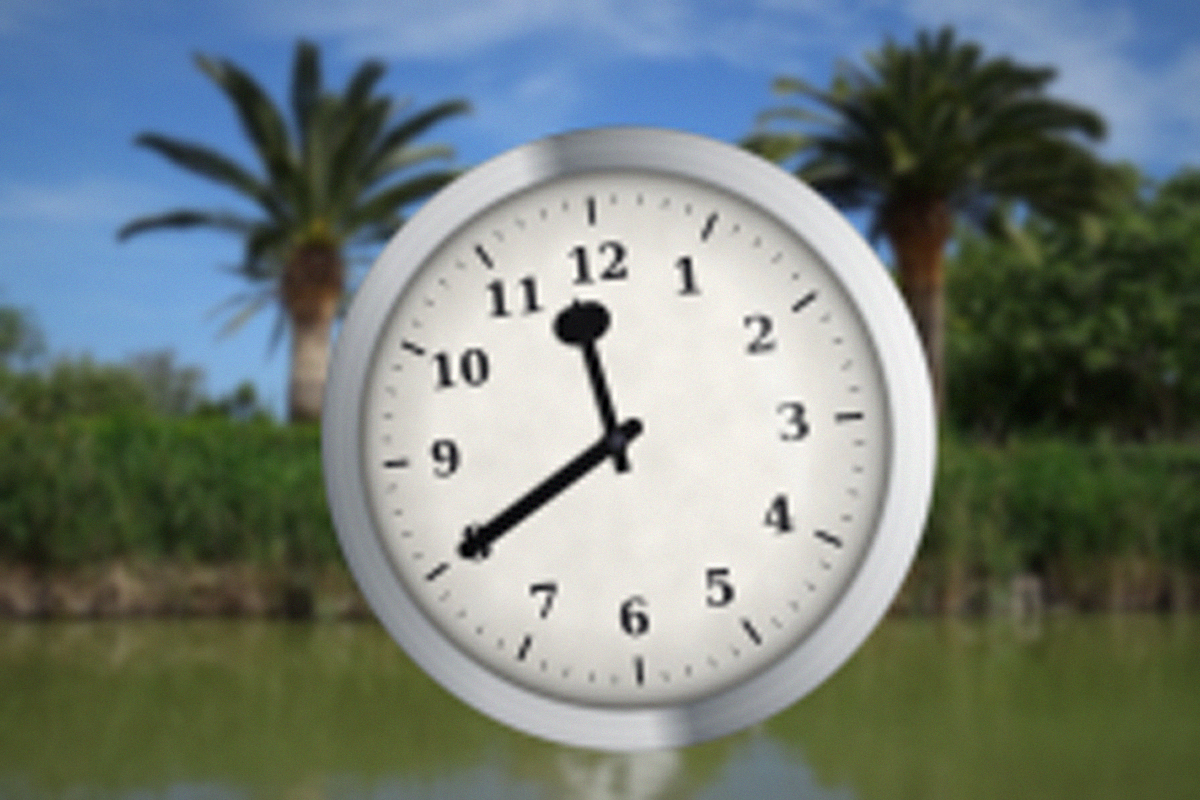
11,40
